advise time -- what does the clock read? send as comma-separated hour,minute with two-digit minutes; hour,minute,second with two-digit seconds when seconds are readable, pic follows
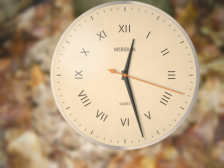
12,27,18
